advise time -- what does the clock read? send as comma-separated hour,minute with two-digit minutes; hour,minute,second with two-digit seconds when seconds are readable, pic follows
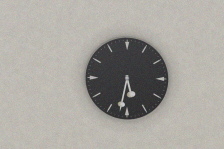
5,32
